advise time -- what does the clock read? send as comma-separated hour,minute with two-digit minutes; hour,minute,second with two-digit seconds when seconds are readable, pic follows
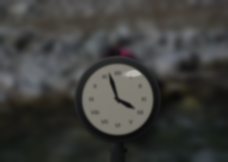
3,57
